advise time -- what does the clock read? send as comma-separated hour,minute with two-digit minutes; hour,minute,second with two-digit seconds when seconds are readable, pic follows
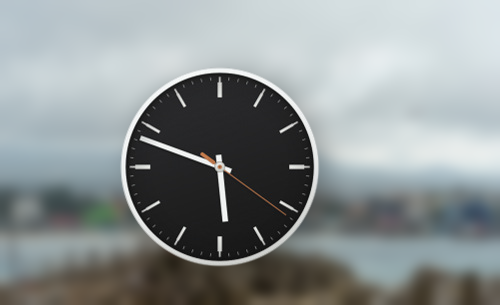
5,48,21
